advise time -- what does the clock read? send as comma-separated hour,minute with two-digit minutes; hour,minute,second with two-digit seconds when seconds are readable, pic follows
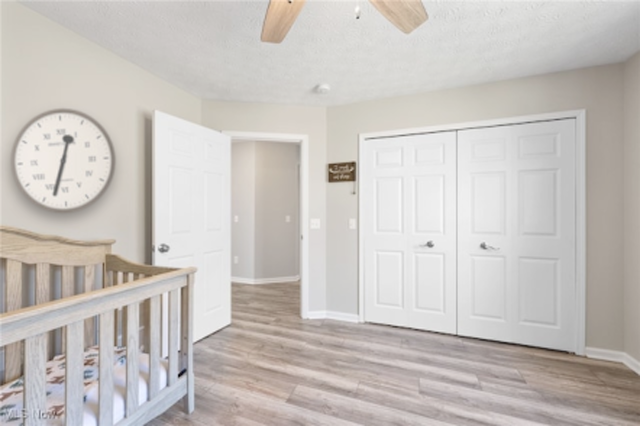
12,33
